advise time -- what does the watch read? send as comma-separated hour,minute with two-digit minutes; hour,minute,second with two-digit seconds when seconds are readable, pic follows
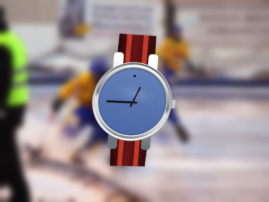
12,45
